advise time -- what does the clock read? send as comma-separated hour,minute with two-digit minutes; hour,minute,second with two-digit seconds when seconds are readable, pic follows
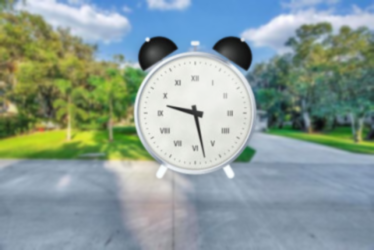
9,28
